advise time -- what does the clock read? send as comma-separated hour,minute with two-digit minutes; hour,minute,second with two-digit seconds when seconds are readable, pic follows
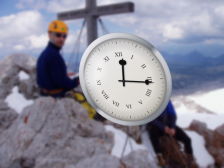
12,16
